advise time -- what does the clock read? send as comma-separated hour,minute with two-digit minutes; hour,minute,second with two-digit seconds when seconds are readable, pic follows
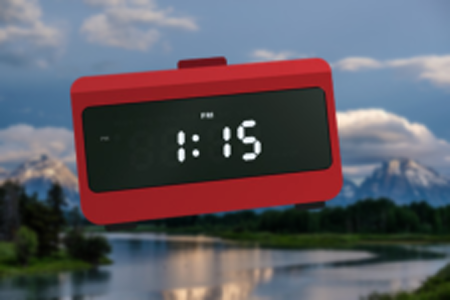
1,15
